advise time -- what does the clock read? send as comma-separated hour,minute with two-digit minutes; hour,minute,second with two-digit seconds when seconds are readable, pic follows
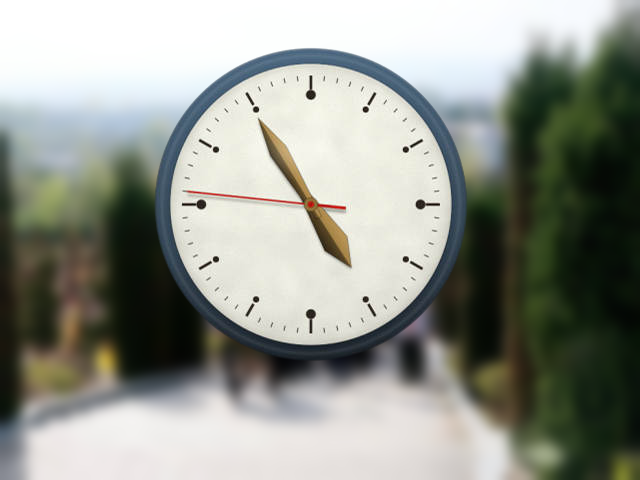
4,54,46
